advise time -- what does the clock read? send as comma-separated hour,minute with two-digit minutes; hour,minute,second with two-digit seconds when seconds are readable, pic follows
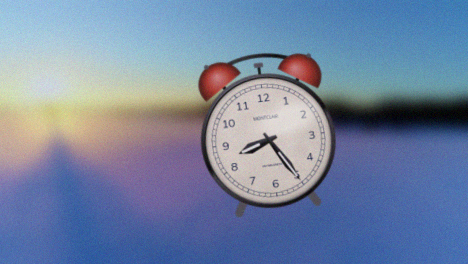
8,25
